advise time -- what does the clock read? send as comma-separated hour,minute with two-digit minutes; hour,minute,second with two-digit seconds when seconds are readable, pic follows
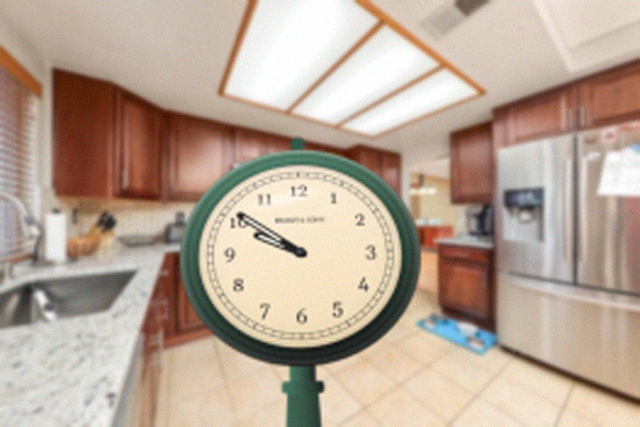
9,51
